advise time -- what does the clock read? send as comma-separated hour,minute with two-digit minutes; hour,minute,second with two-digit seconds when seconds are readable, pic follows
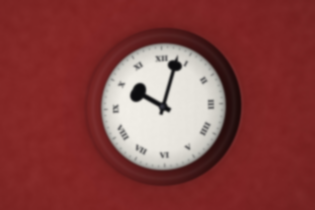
10,03
